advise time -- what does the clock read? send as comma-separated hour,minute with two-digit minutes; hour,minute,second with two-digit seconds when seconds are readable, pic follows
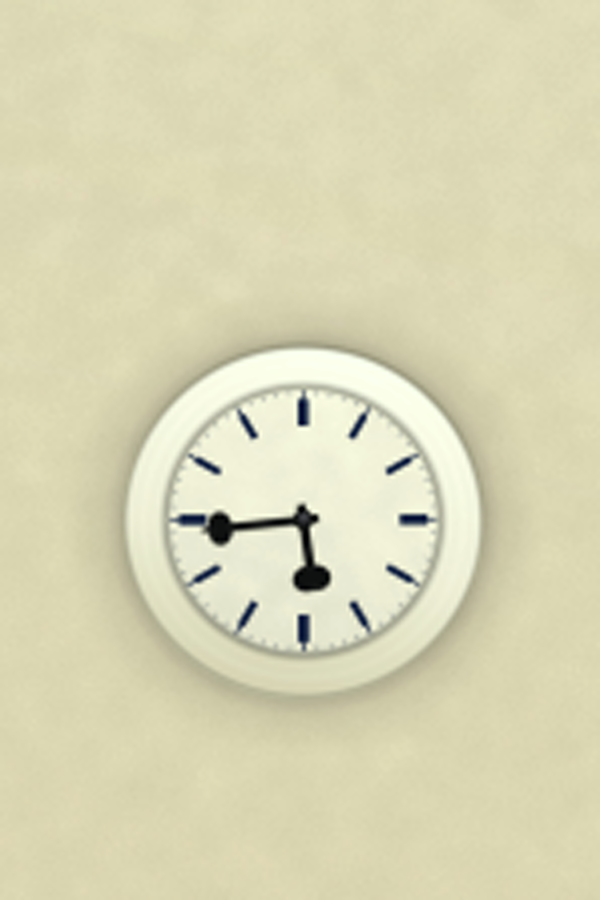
5,44
